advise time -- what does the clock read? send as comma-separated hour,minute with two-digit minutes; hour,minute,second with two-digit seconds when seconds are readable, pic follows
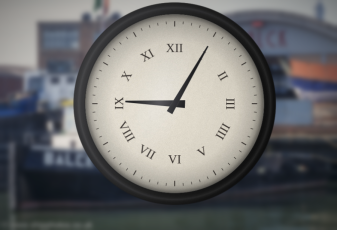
9,05
